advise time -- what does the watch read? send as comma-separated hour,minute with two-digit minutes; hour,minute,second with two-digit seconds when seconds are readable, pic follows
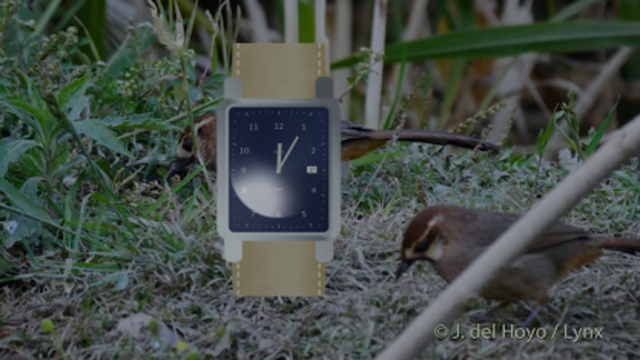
12,05
